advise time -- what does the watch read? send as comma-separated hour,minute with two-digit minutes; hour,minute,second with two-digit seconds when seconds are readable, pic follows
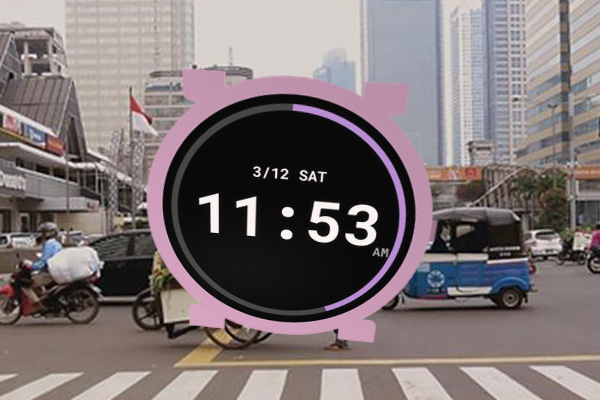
11,53
